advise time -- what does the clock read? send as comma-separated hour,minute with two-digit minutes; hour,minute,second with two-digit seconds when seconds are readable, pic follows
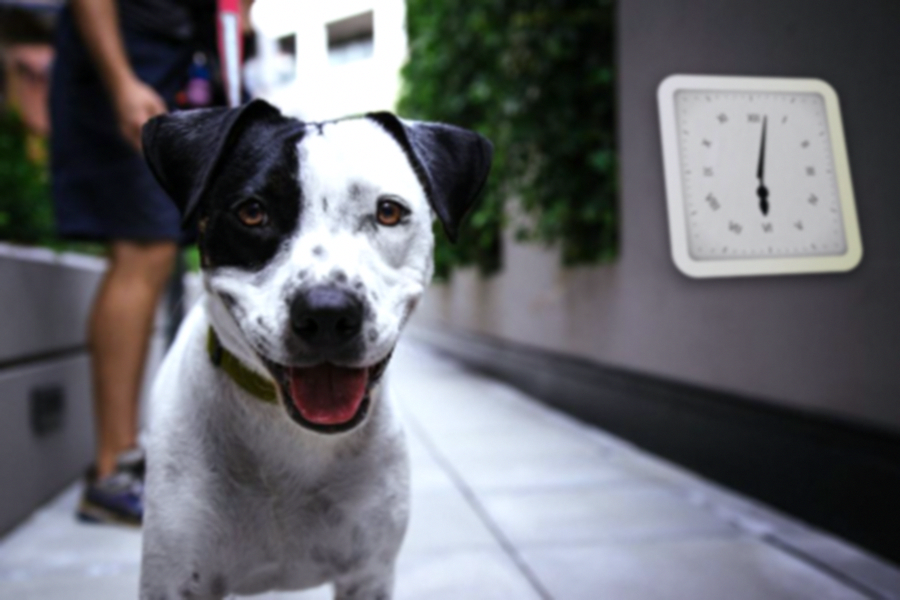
6,02
